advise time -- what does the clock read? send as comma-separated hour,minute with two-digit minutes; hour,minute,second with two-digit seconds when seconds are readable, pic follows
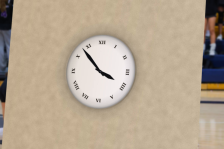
3,53
